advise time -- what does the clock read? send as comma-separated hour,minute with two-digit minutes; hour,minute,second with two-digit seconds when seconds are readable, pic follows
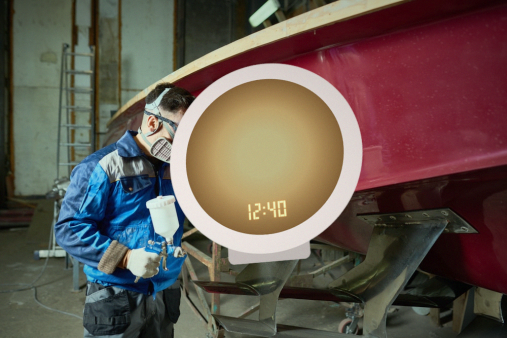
12,40
